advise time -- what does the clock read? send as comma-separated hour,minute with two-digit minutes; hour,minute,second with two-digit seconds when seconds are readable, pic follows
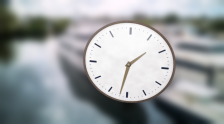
1,32
